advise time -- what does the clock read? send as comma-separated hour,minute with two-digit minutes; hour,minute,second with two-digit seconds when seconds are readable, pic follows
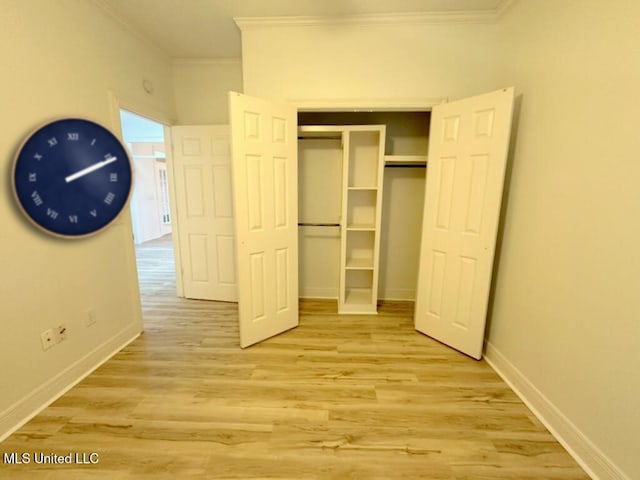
2,11
